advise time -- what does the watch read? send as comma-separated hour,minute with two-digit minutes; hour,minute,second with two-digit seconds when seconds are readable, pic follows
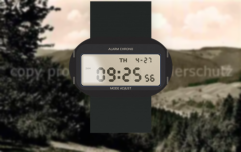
9,25,56
